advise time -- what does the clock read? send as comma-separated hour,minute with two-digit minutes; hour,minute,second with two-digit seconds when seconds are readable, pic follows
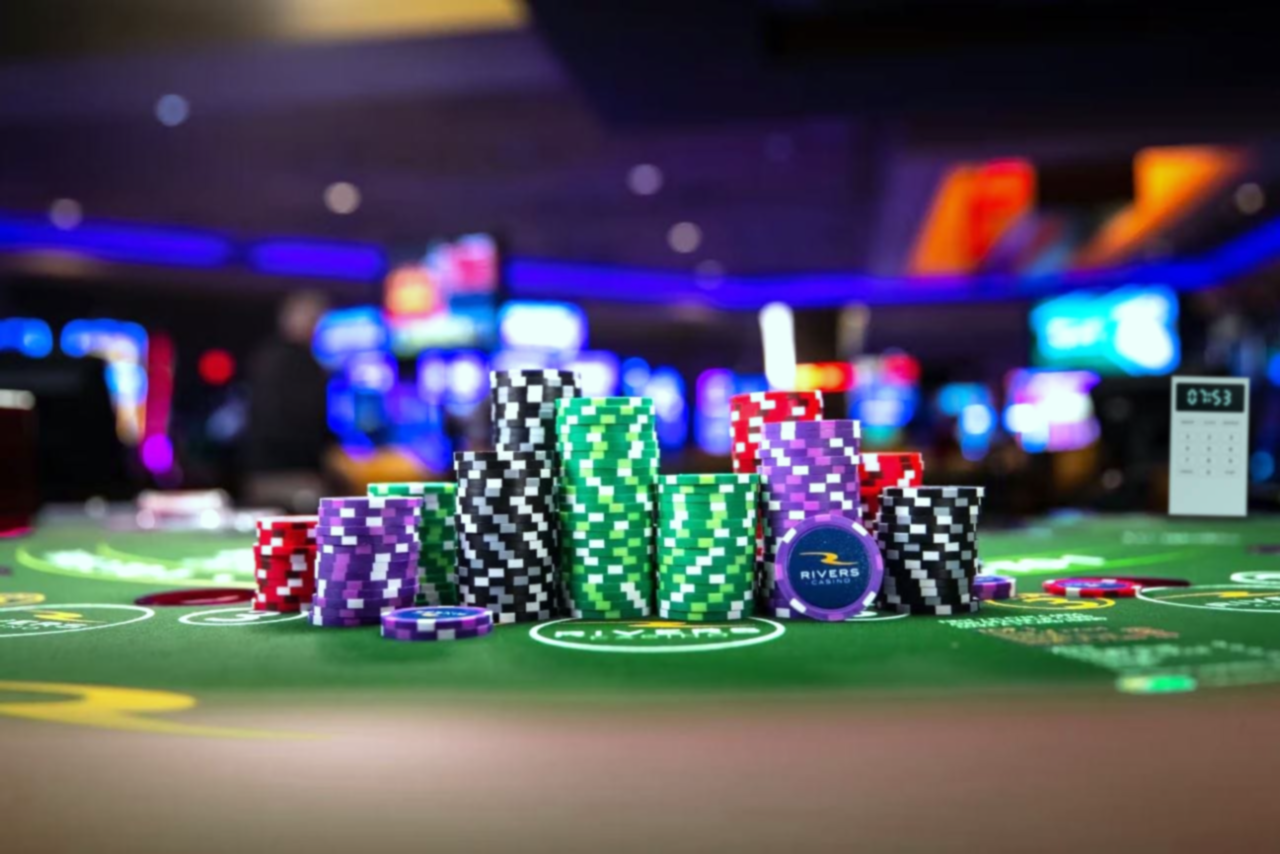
7,53
